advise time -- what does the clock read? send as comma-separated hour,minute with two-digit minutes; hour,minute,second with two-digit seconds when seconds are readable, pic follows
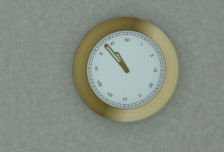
10,53
